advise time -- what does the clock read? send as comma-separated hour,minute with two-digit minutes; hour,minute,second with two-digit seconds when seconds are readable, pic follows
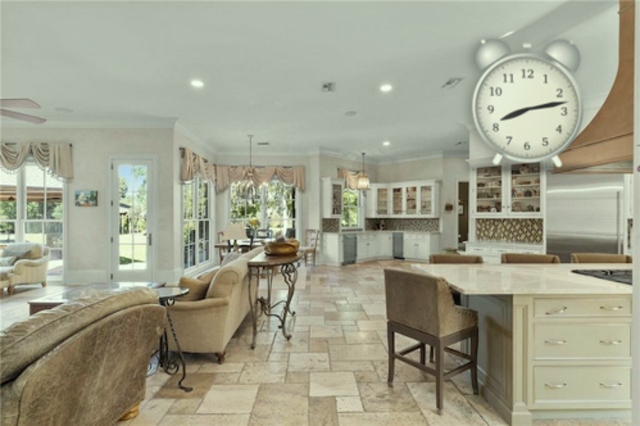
8,13
